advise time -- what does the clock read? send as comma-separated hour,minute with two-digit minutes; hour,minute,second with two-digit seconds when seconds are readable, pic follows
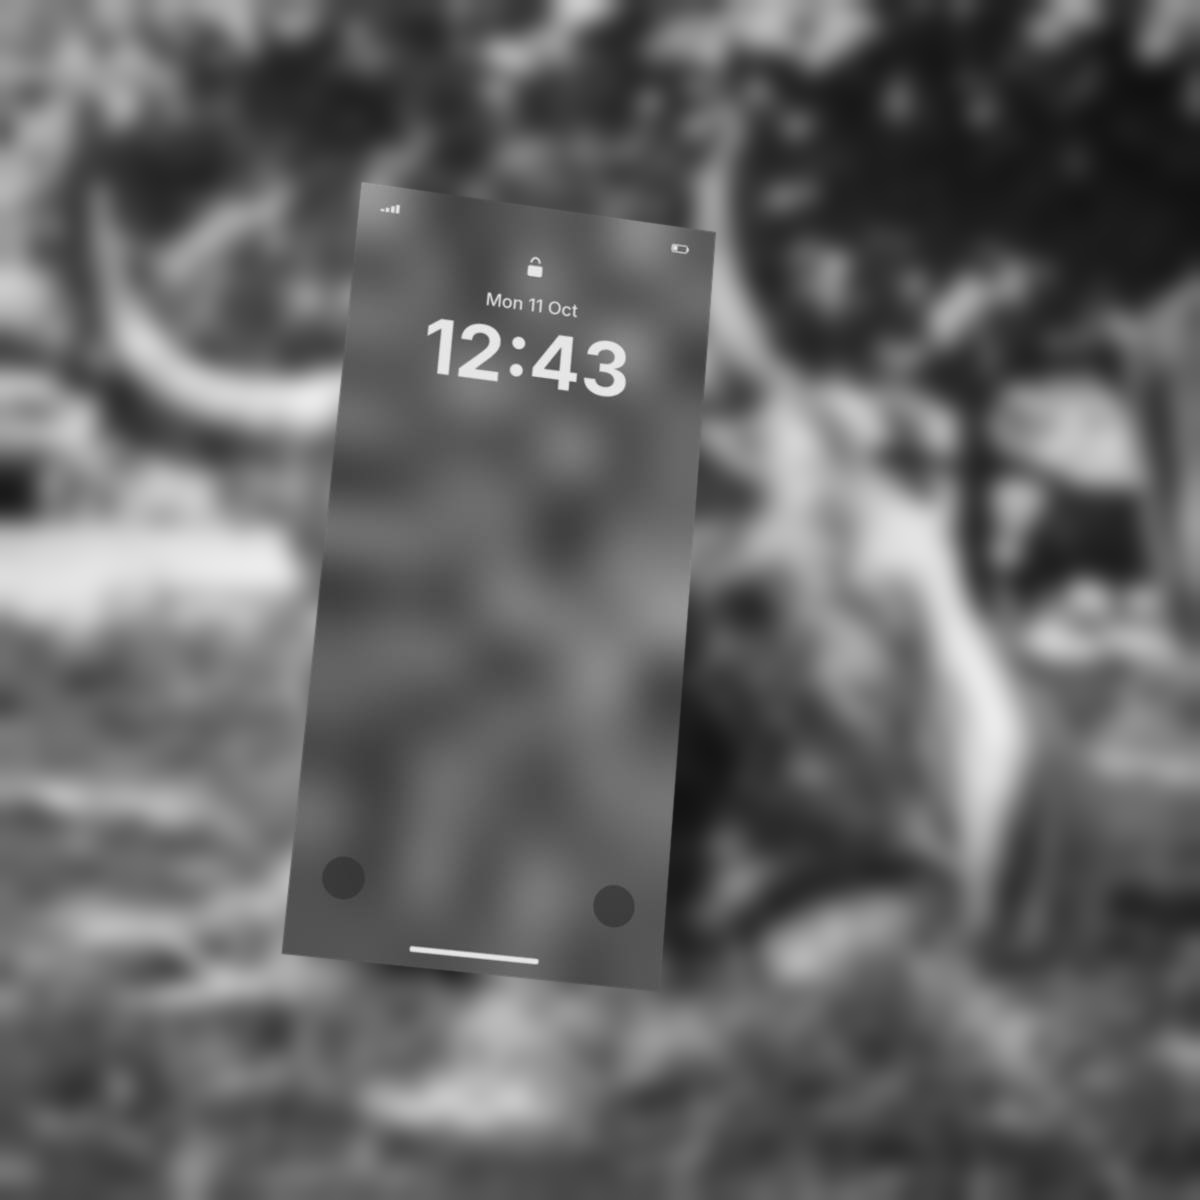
12,43
